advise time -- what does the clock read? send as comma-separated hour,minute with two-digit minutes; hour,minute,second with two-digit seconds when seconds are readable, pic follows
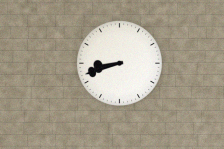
8,42
